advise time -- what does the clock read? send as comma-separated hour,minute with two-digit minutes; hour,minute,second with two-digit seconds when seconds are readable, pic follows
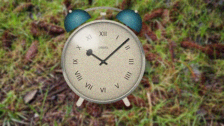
10,08
